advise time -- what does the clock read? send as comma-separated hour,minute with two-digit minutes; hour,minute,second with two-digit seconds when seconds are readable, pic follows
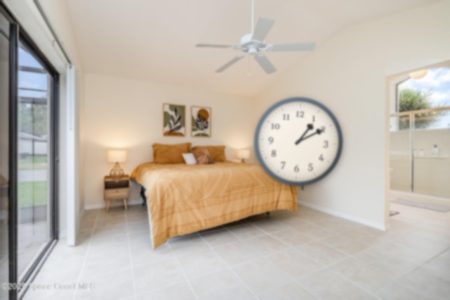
1,10
